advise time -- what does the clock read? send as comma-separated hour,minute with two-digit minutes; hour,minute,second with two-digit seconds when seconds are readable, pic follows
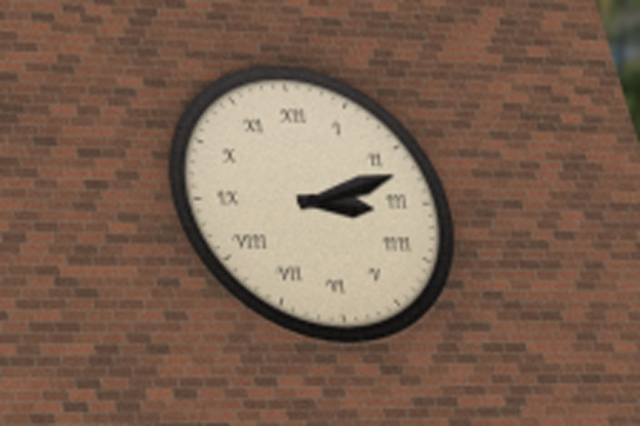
3,12
